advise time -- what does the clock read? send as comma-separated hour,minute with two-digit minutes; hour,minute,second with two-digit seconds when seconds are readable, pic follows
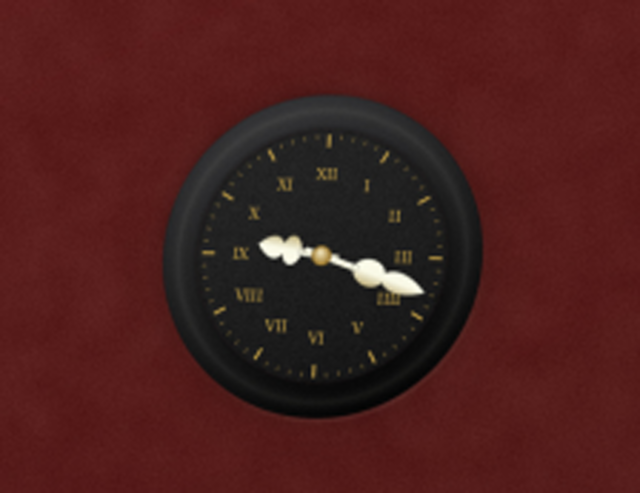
9,18
